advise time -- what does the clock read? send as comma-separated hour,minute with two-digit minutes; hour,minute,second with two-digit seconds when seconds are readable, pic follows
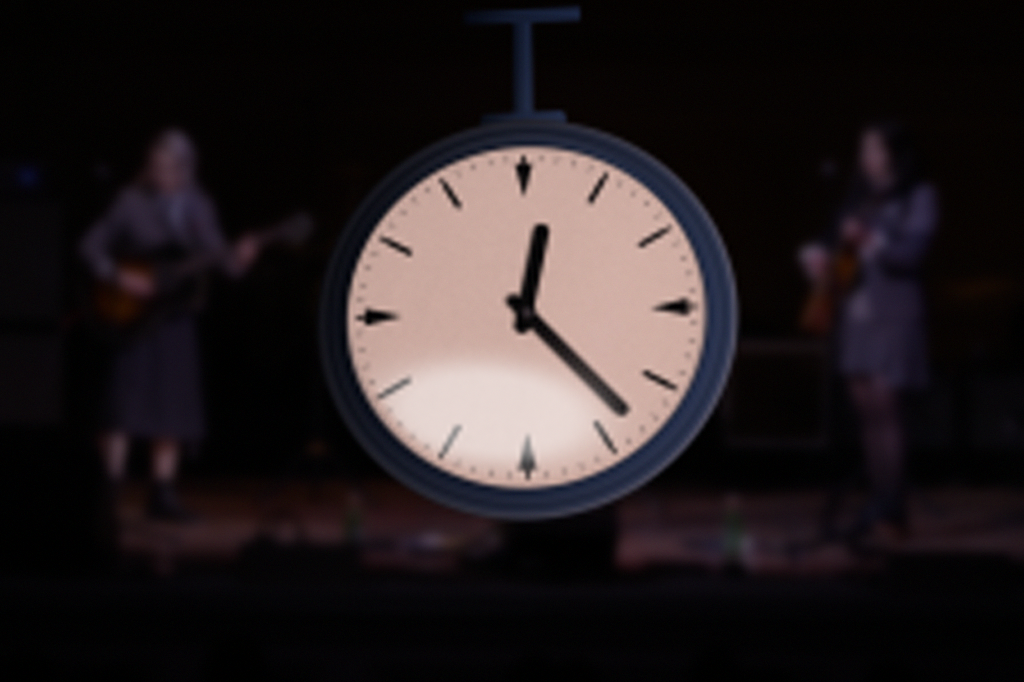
12,23
